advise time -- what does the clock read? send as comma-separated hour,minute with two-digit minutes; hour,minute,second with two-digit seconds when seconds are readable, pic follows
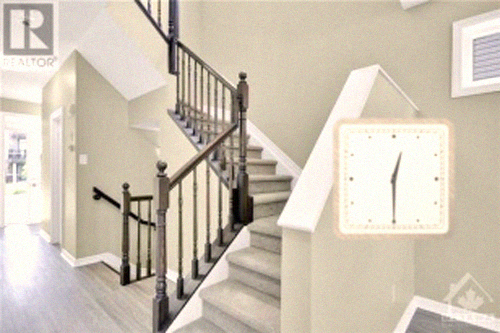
12,30
